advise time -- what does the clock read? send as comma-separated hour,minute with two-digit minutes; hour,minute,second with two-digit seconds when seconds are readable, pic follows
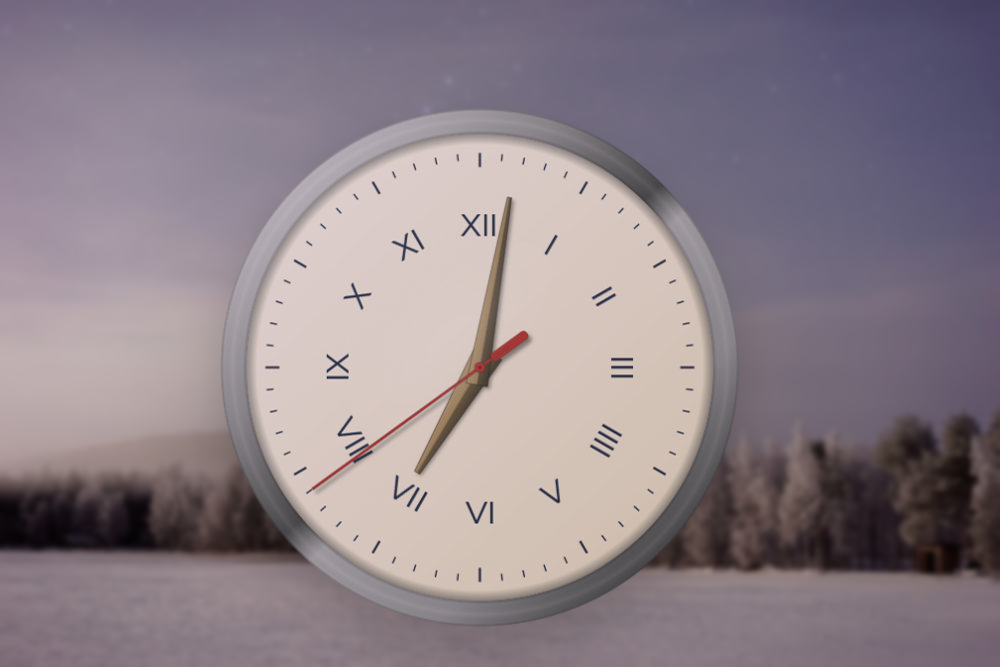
7,01,39
